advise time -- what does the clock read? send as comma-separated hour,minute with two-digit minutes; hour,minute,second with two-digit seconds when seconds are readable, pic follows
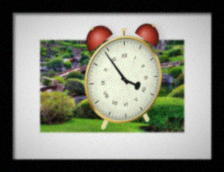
3,54
